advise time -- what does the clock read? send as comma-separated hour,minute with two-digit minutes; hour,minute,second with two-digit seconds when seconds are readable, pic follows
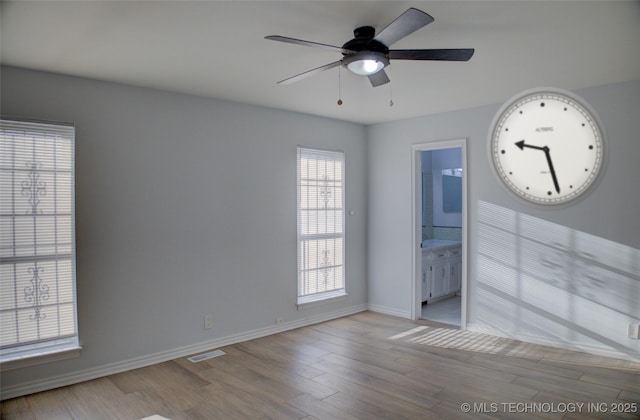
9,28
